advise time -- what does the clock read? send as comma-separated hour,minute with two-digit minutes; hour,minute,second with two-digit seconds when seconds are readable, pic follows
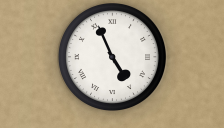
4,56
